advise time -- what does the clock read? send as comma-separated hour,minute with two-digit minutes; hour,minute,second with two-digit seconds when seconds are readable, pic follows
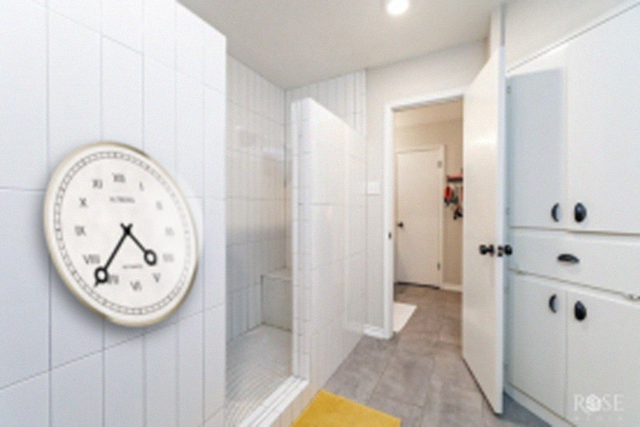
4,37
